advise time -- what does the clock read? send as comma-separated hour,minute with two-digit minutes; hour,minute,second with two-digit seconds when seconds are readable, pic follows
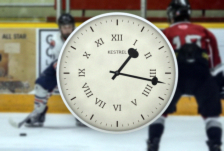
1,17
